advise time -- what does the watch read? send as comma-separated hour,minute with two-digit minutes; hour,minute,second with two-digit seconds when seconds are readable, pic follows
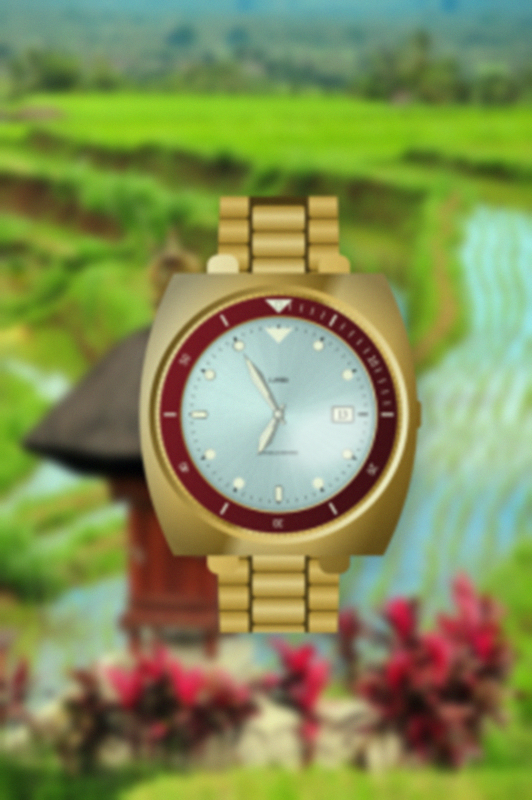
6,55
